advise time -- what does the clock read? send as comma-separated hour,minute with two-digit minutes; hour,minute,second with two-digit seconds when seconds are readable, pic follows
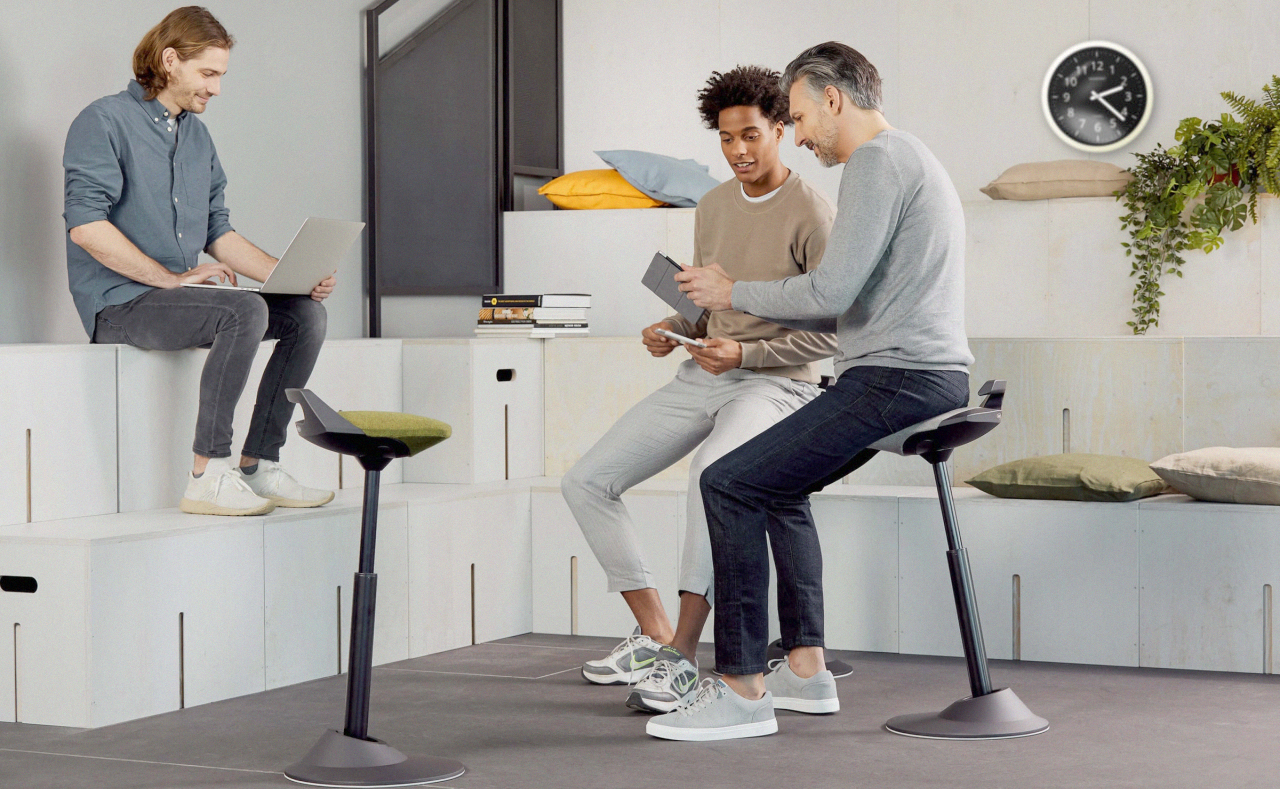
2,22
